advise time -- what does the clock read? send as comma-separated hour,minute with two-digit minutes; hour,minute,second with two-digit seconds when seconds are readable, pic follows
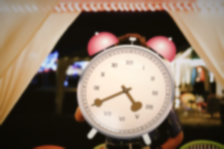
4,40
